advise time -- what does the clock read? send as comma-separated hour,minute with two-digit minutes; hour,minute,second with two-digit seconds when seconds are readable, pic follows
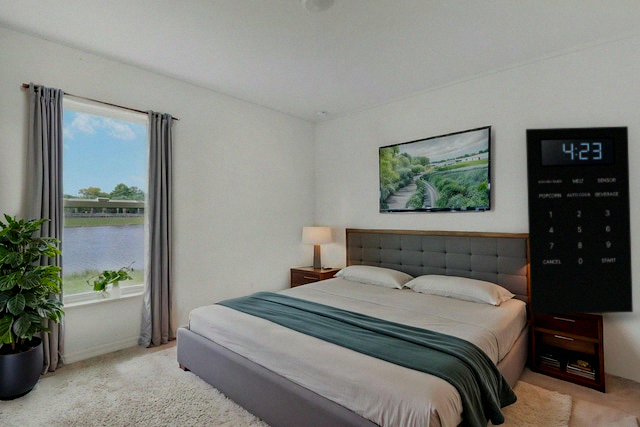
4,23
